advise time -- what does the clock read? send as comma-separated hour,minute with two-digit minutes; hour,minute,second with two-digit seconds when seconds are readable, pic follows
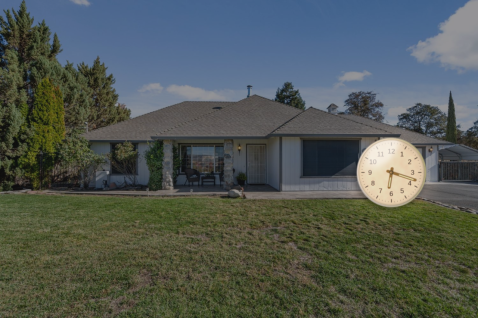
6,18
